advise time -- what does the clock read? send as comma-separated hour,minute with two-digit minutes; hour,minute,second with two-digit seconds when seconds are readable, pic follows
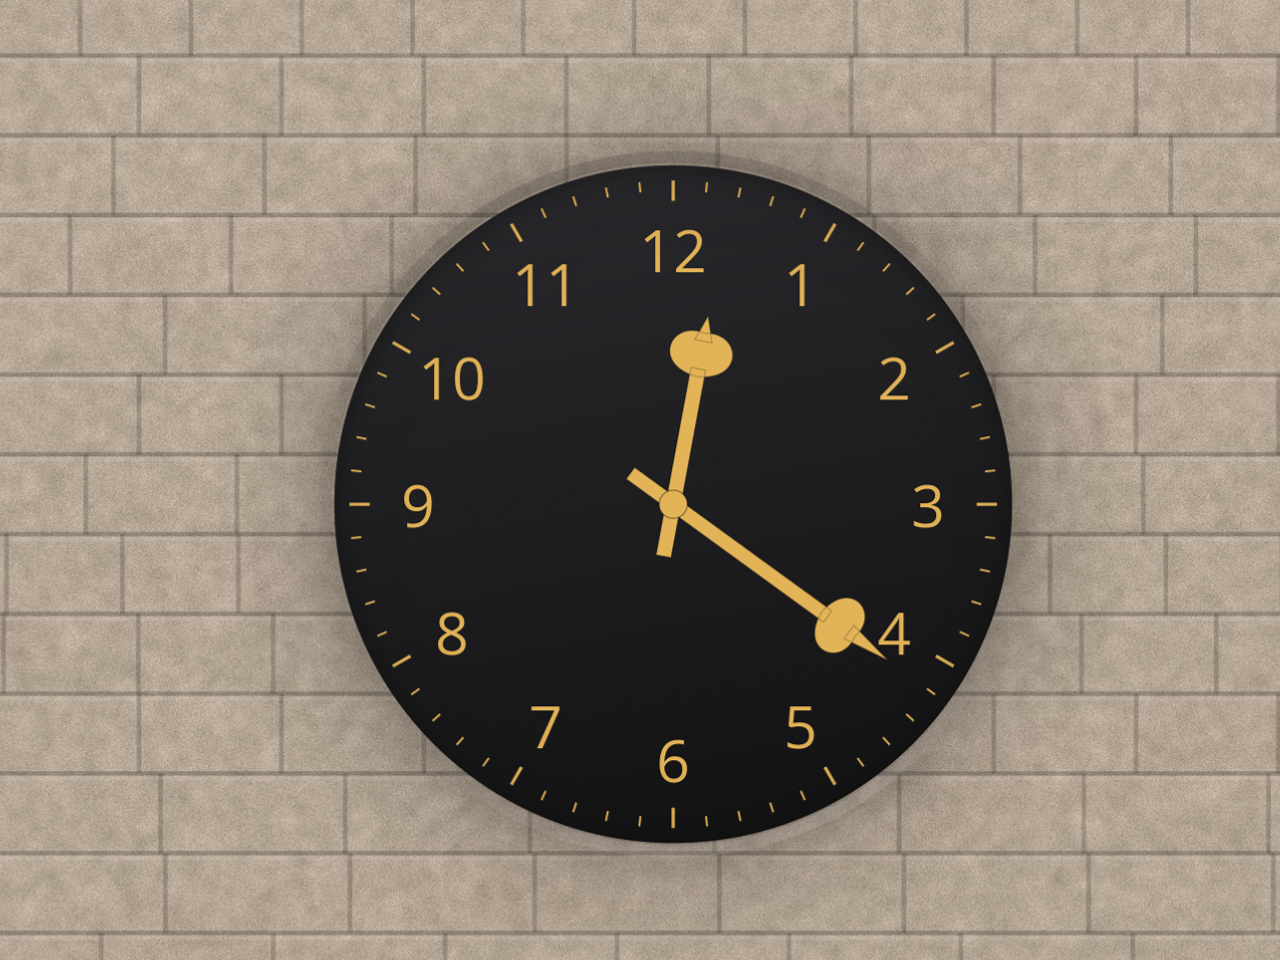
12,21
